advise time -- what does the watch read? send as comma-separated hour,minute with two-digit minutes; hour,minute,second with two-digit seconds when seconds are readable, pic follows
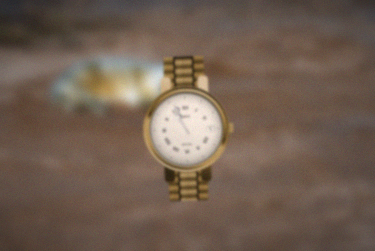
10,56
